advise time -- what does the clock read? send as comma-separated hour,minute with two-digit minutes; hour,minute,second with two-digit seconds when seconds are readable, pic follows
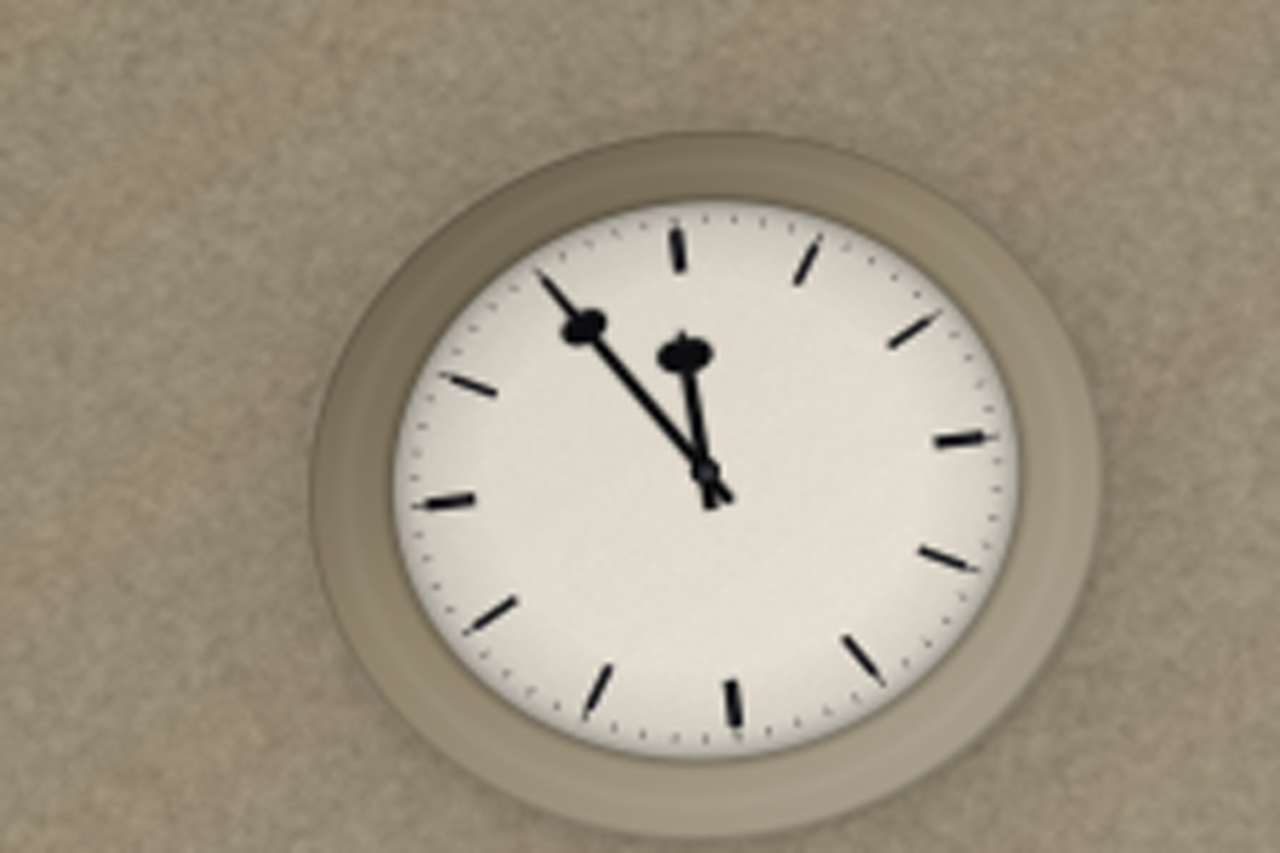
11,55
